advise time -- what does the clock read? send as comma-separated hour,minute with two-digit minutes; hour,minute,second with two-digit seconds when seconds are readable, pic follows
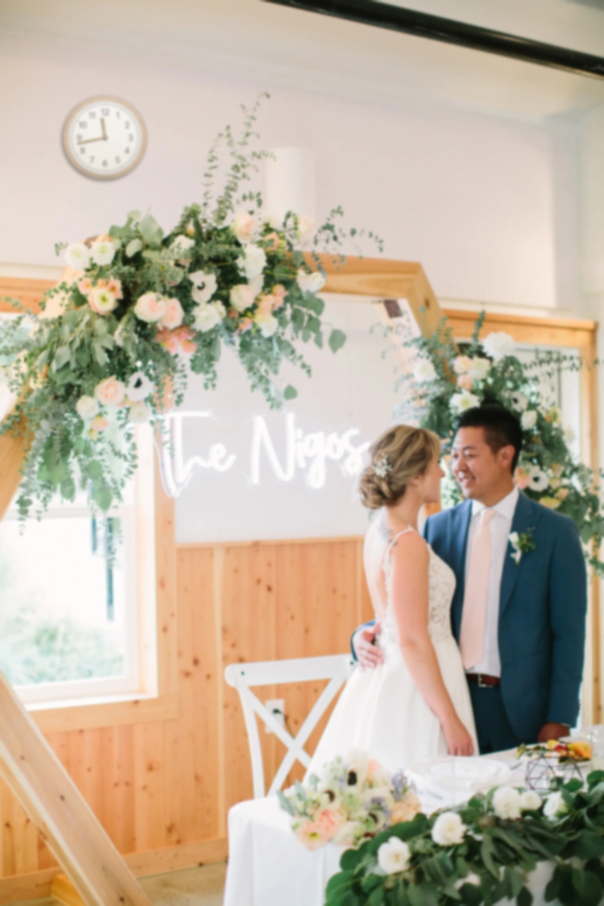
11,43
